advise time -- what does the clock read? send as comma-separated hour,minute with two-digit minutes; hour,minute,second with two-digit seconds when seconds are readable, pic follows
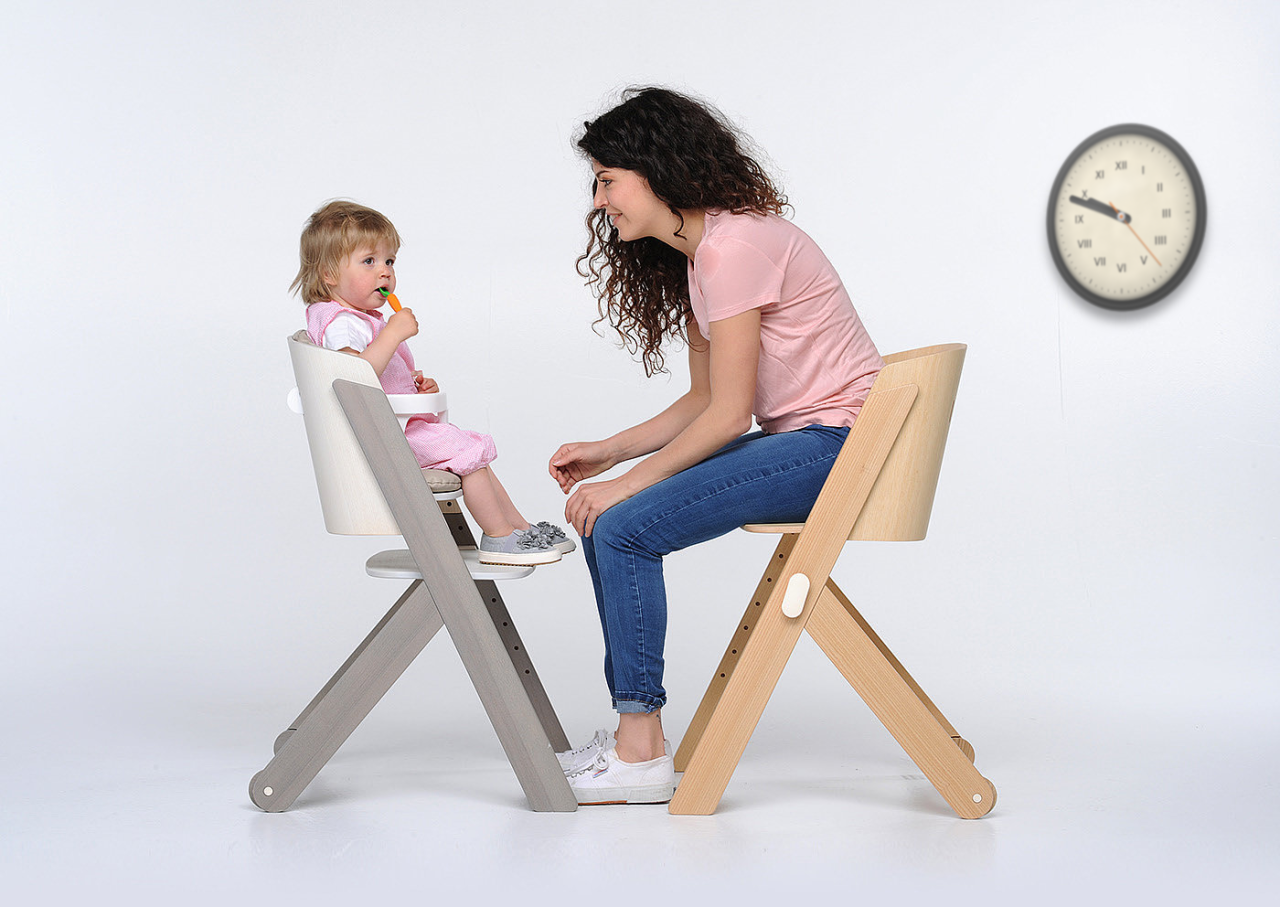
9,48,23
